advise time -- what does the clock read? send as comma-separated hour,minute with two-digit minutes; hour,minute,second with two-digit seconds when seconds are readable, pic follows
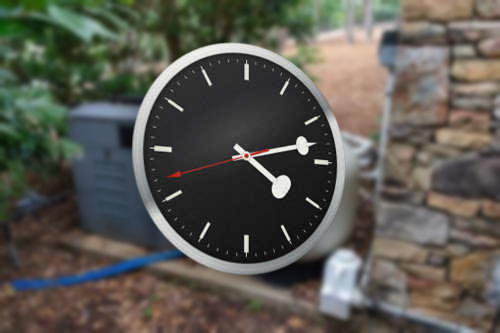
4,12,42
